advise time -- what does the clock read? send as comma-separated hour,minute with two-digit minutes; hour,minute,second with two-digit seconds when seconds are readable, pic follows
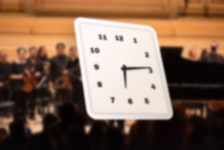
6,14
